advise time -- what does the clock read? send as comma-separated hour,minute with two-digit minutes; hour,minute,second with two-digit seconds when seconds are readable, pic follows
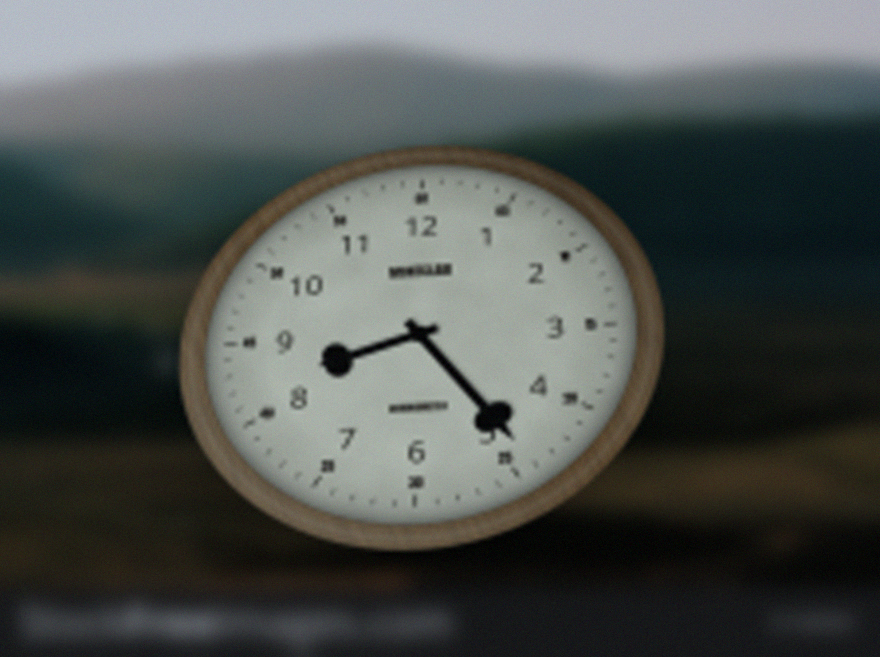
8,24
